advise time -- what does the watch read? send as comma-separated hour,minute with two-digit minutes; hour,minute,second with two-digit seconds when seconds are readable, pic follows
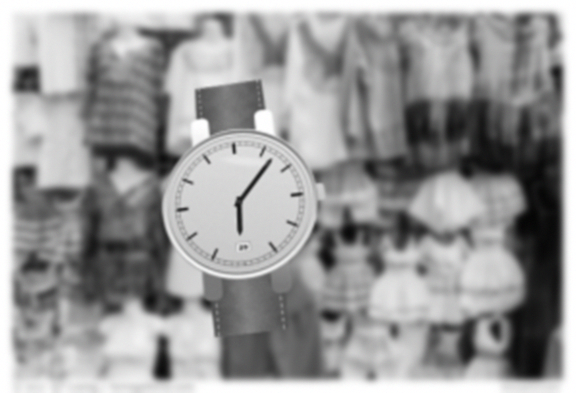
6,07
